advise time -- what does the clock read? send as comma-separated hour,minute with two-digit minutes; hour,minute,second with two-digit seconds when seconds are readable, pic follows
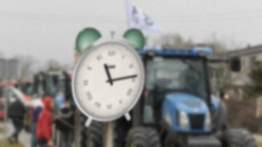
11,14
